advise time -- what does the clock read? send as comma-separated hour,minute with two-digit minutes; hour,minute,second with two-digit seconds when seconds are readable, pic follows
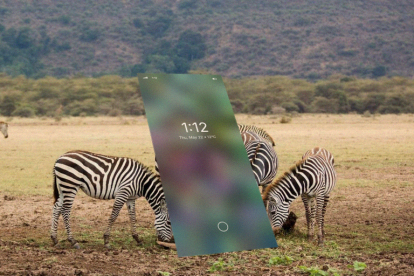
1,12
